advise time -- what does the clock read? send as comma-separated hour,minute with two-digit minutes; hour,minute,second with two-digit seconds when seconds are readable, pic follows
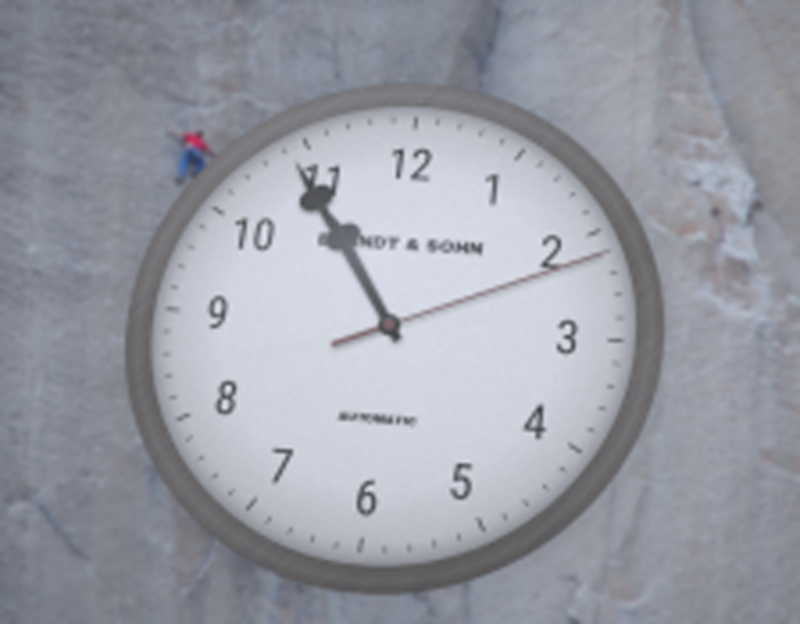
10,54,11
